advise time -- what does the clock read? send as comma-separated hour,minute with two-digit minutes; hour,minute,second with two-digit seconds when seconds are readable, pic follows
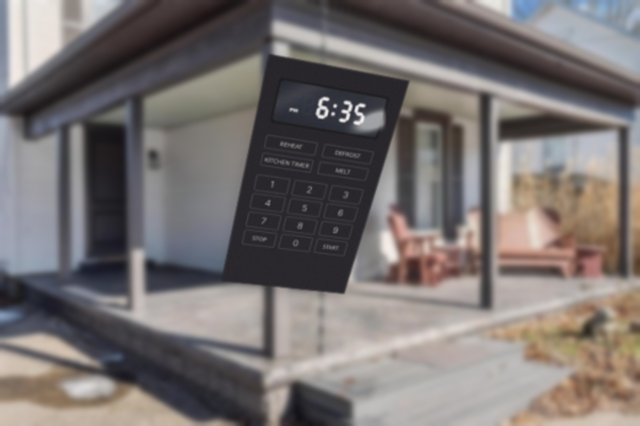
6,35
